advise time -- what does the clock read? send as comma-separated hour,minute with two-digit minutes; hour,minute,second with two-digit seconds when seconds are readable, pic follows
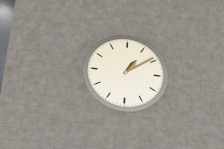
1,09
